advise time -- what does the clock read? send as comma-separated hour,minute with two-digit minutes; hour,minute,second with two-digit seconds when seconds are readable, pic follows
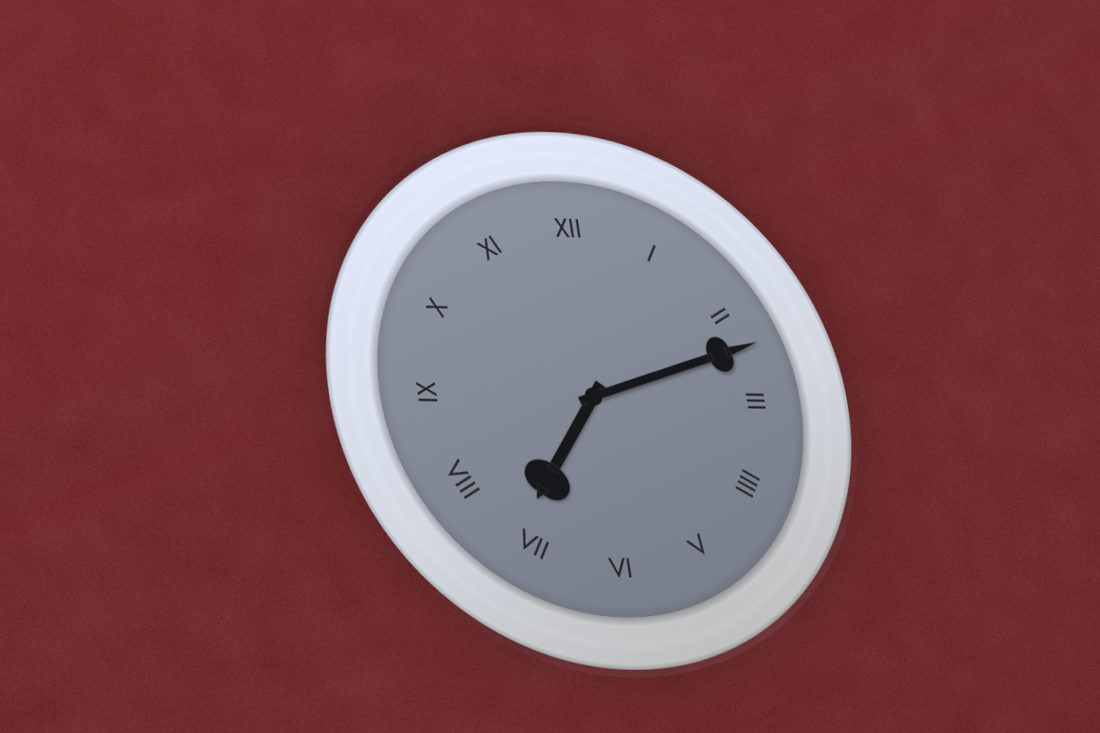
7,12
